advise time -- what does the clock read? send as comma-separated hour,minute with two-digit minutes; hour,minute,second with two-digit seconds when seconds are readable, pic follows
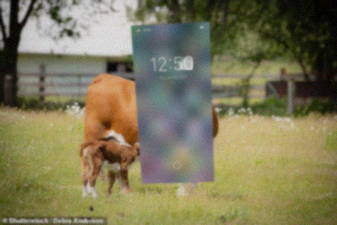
12,50
